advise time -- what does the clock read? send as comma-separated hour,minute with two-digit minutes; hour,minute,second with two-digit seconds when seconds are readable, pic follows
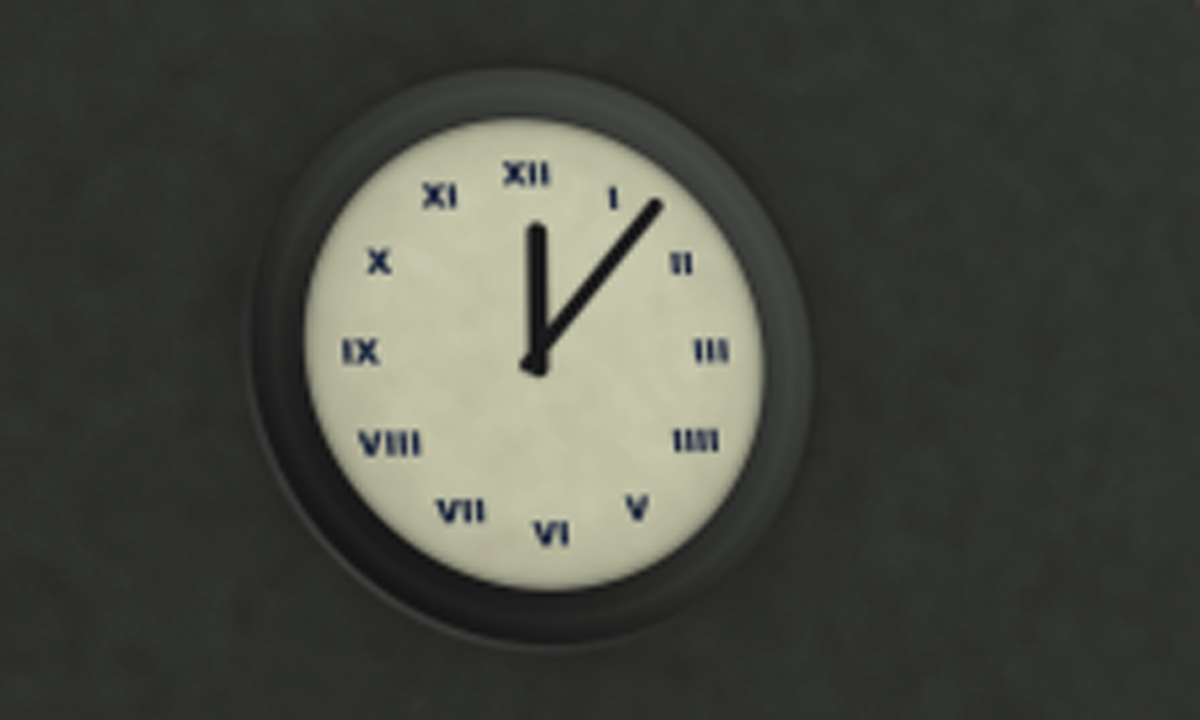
12,07
